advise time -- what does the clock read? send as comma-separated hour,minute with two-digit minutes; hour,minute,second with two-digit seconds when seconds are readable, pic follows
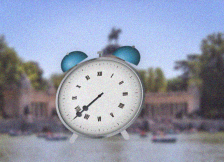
7,38
